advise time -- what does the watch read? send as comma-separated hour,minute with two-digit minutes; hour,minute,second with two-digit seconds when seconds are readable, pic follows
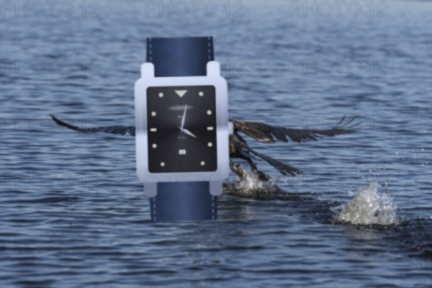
4,02
